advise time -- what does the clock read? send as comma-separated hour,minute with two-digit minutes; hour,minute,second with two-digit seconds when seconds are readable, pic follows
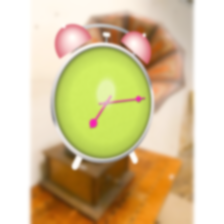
7,14
